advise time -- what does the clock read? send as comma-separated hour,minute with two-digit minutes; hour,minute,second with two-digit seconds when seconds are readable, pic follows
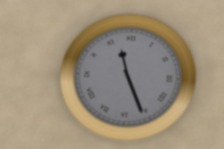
11,26
